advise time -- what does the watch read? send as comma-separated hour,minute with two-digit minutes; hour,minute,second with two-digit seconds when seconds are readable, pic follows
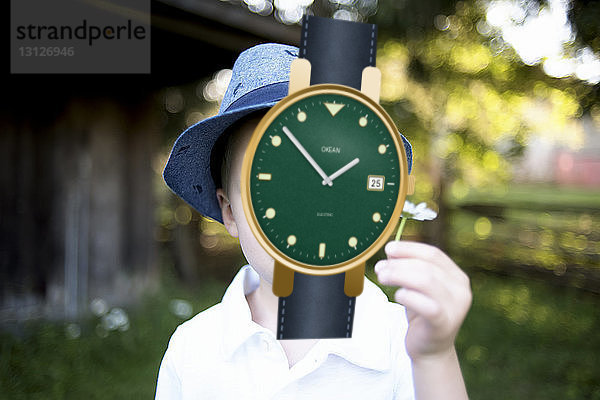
1,52
